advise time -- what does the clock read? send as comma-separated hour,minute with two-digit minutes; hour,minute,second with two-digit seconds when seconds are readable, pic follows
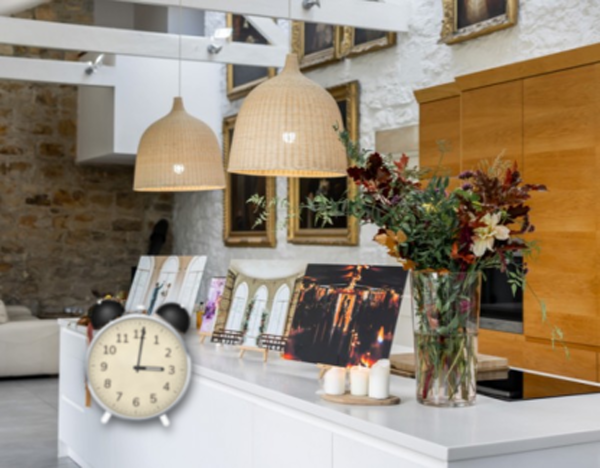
3,01
